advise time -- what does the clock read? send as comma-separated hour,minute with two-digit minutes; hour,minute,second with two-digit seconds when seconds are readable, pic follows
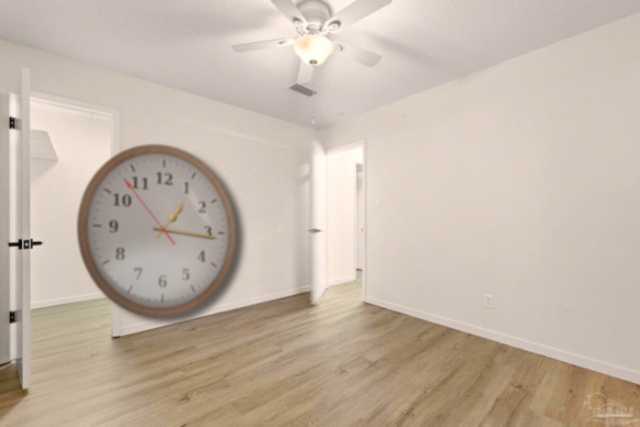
1,15,53
